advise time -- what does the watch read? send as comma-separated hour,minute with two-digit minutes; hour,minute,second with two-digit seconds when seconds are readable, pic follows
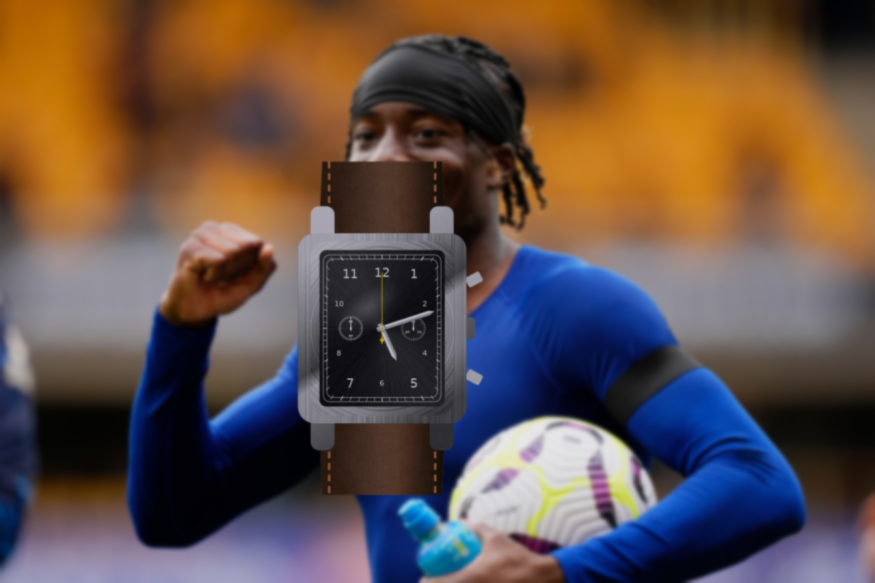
5,12
